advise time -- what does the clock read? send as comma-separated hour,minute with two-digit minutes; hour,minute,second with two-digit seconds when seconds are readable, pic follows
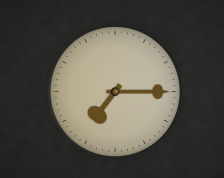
7,15
